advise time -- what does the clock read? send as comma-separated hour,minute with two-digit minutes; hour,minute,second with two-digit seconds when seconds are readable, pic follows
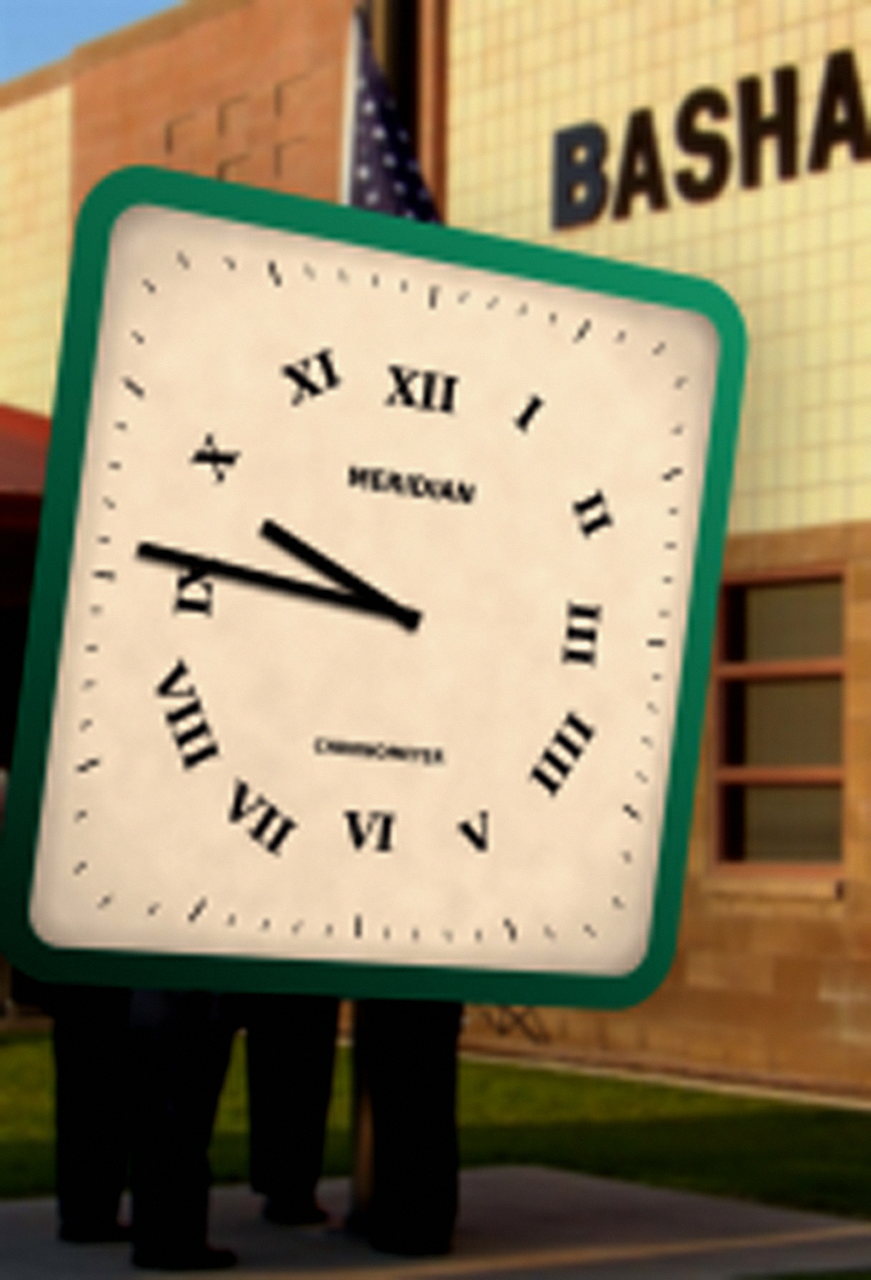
9,46
